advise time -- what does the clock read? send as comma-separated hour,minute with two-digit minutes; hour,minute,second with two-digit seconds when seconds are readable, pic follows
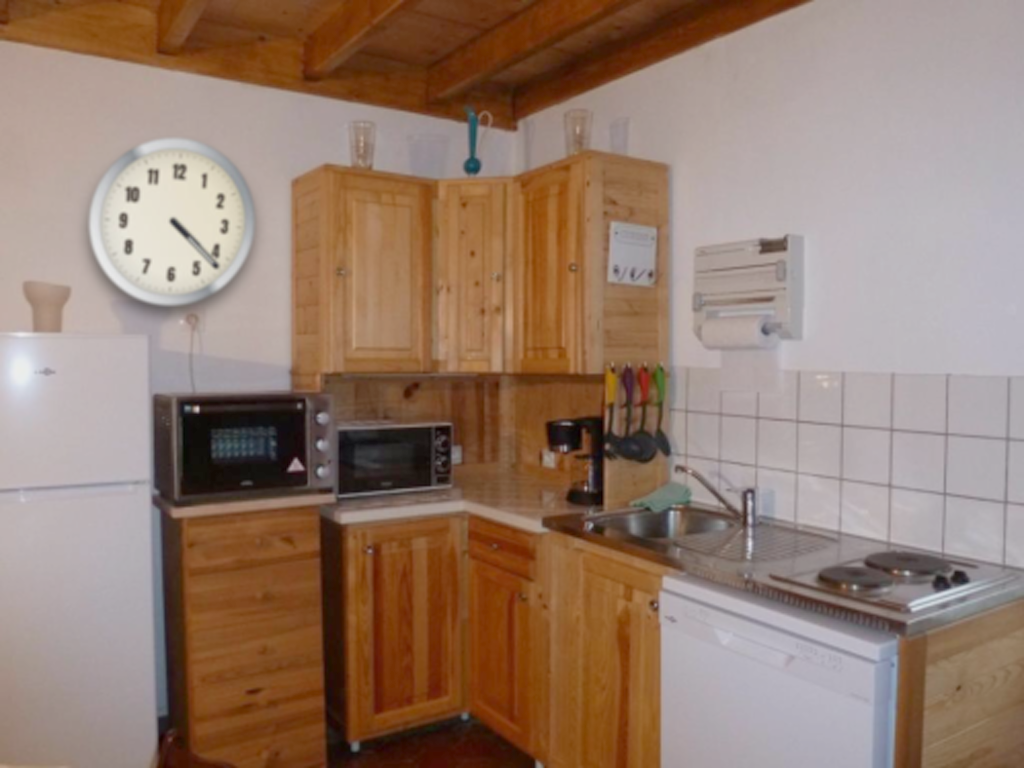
4,22
